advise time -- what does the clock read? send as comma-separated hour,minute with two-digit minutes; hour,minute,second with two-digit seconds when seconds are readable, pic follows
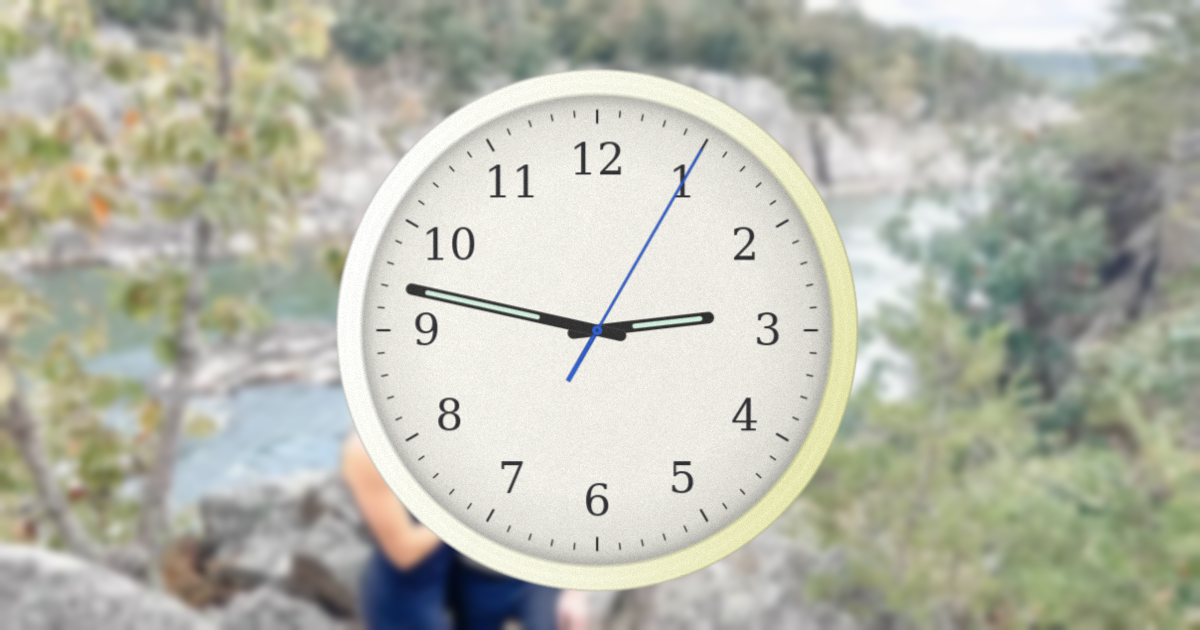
2,47,05
